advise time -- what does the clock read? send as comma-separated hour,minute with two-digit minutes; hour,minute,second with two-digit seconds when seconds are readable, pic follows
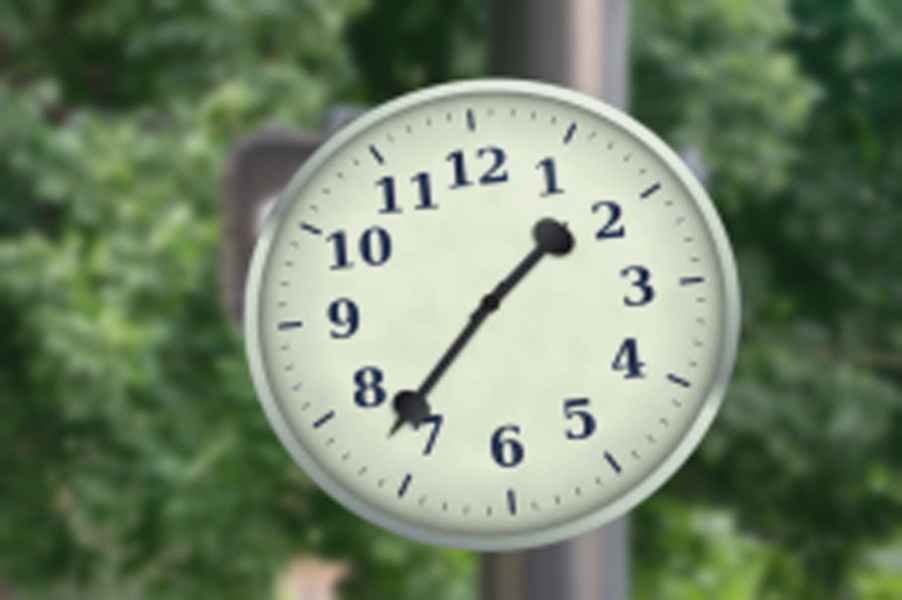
1,37
